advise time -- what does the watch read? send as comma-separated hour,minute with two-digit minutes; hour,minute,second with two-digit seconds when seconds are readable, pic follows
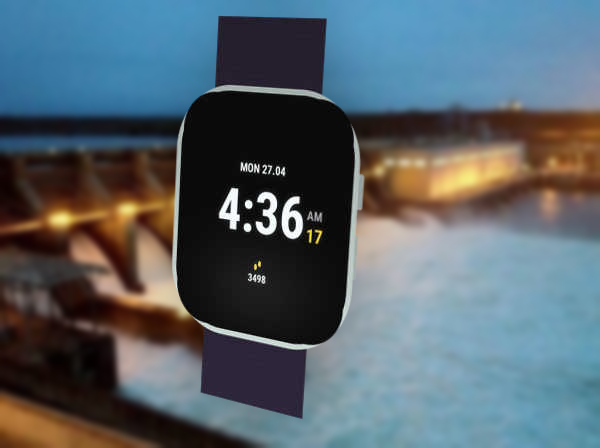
4,36,17
